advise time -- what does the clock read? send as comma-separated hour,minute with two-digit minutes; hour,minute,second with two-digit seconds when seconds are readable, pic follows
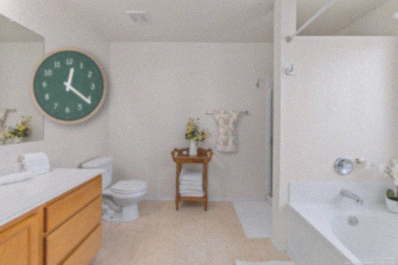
12,21
